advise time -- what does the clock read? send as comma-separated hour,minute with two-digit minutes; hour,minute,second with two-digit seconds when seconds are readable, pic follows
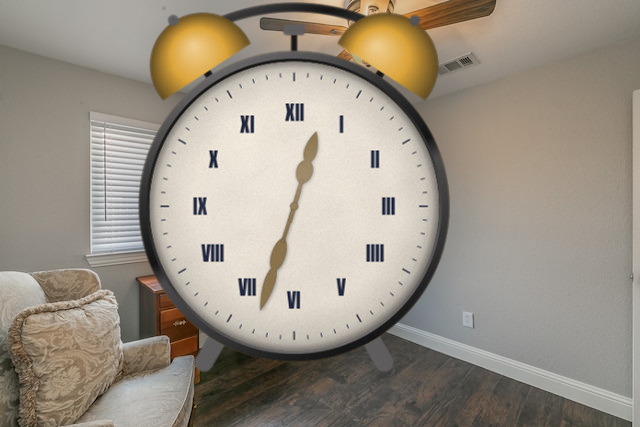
12,33
